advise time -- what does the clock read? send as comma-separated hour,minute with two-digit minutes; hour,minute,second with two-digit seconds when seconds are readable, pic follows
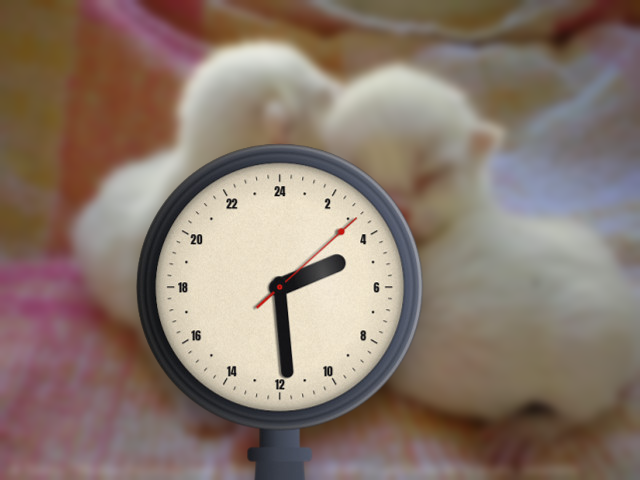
4,29,08
